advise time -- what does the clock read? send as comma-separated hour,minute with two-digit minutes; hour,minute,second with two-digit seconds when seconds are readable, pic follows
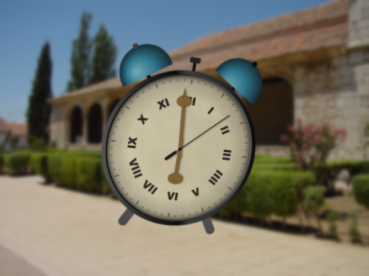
5,59,08
